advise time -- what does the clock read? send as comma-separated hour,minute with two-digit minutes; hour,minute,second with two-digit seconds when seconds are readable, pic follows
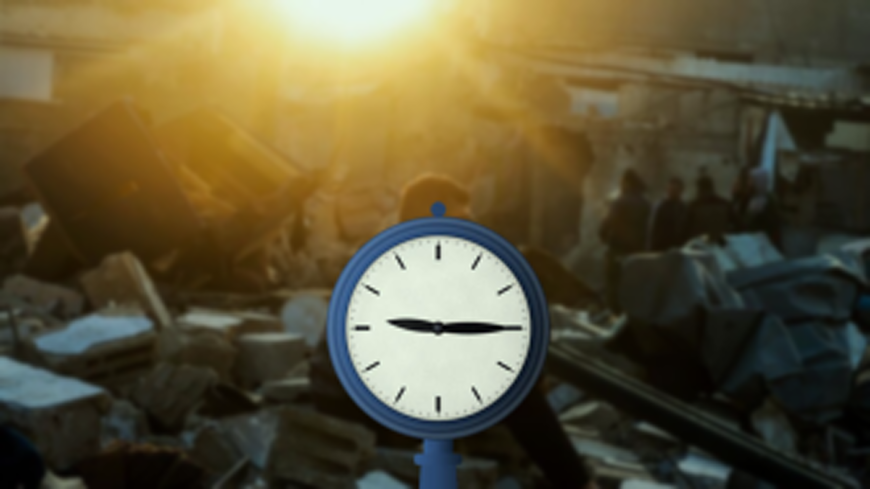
9,15
